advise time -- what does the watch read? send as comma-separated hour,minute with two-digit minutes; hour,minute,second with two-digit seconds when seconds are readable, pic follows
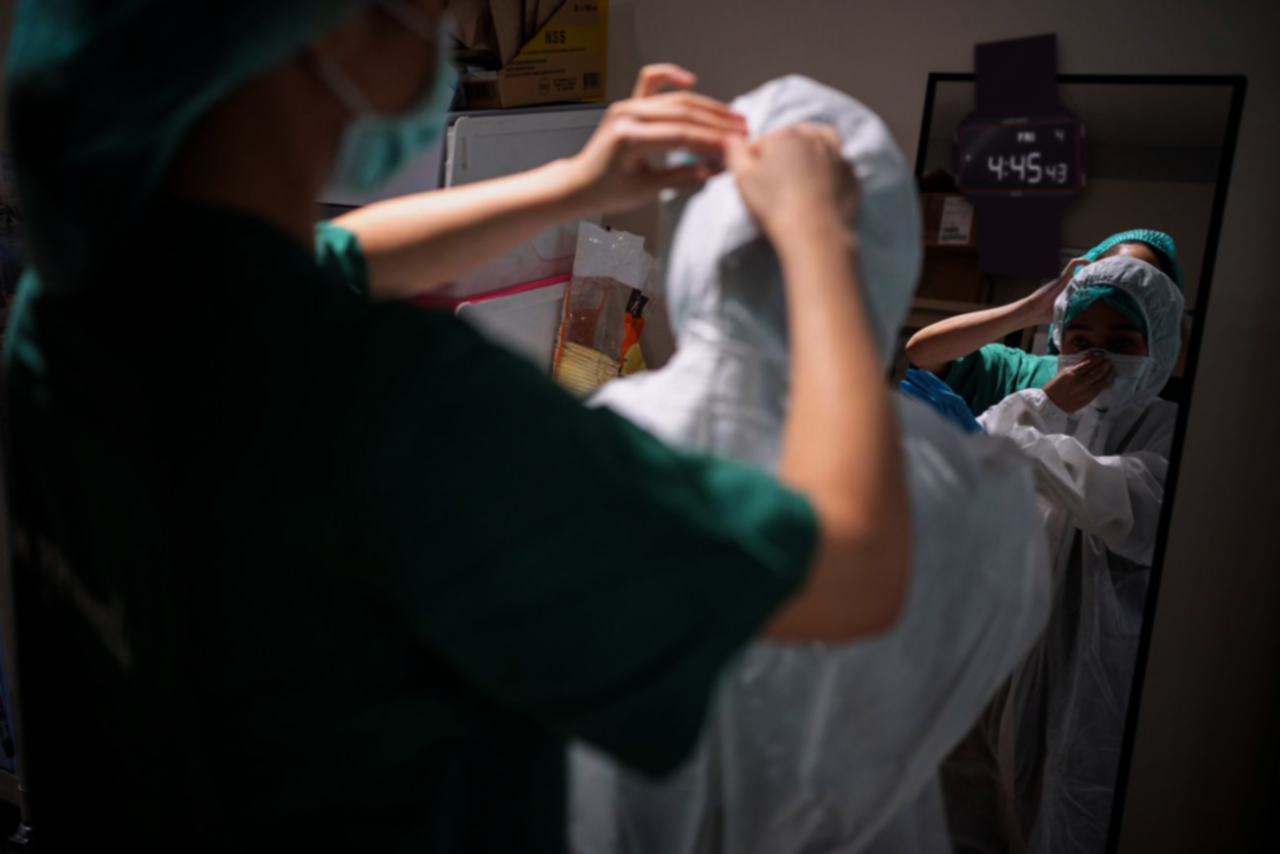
4,45,43
